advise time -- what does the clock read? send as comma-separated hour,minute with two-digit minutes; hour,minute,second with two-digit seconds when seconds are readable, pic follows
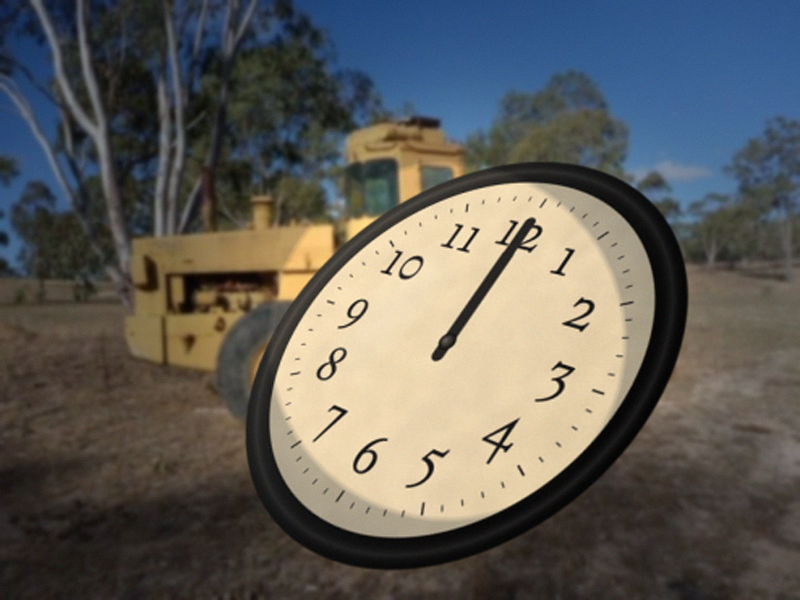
12,00
